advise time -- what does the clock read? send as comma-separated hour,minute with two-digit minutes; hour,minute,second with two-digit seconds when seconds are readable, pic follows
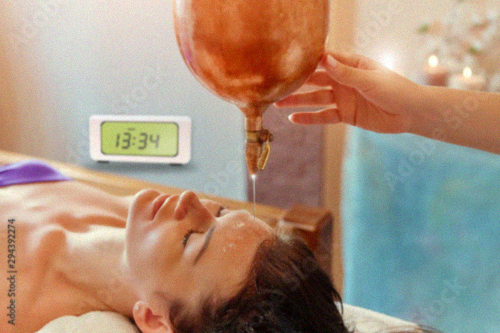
13,34
